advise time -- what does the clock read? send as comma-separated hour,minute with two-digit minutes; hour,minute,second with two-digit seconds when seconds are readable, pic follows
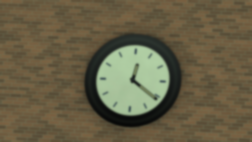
12,21
